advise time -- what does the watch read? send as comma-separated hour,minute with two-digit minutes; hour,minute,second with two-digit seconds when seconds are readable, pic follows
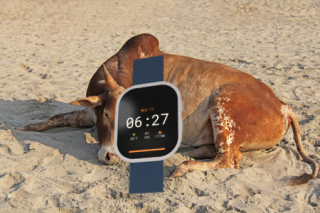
6,27
